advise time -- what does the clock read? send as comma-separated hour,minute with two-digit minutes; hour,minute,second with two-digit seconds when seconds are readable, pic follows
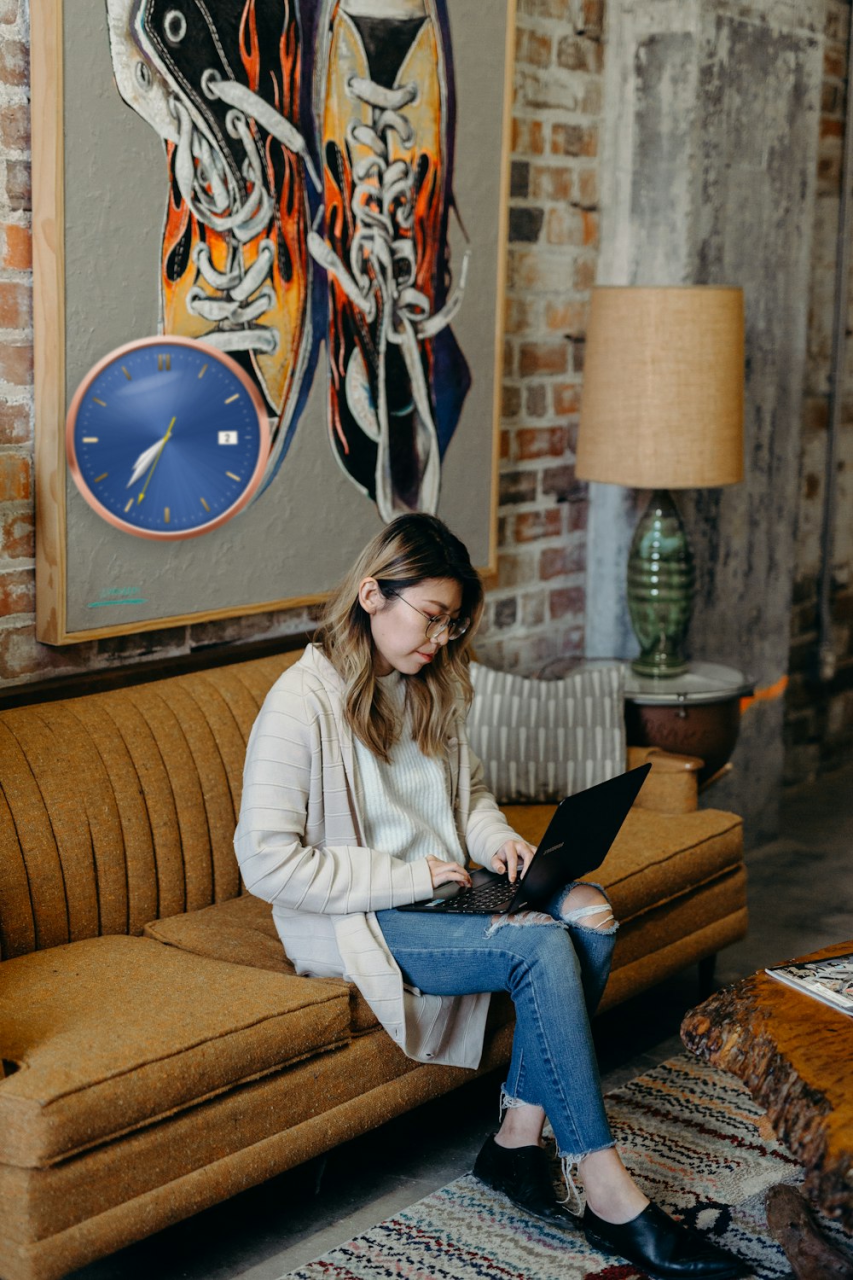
7,36,34
